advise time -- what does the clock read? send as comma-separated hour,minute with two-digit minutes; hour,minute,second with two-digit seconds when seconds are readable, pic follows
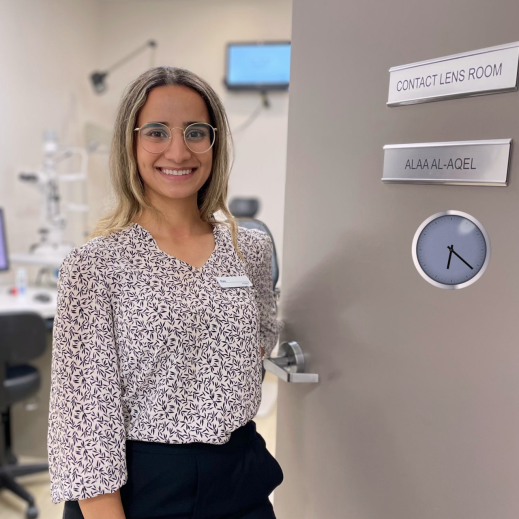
6,22
